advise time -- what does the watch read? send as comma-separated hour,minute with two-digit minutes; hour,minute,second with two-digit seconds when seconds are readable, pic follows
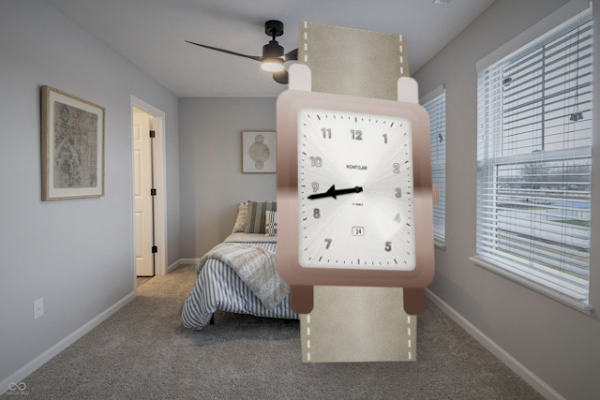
8,43
